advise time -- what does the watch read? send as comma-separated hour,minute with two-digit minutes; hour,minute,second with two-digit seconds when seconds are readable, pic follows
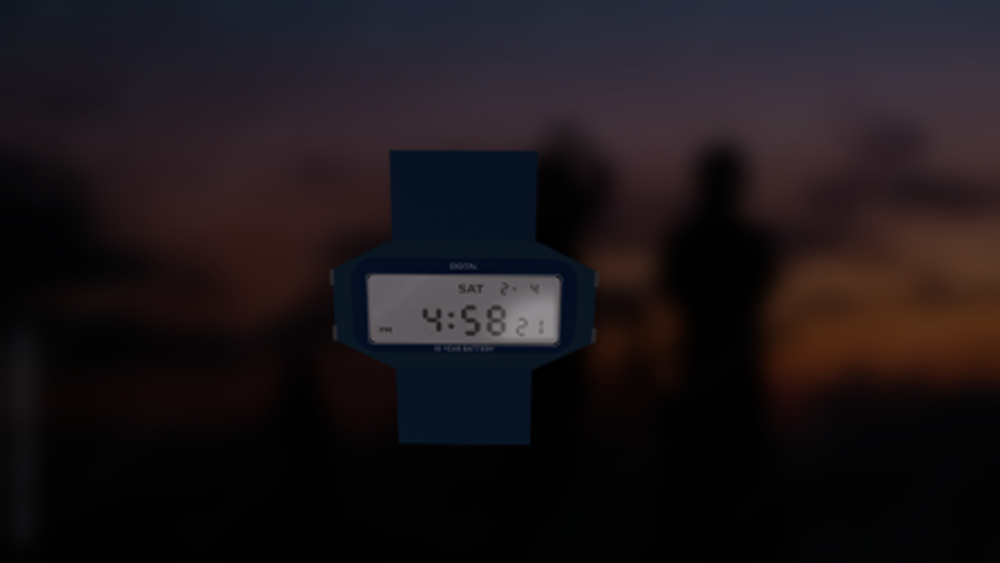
4,58,21
